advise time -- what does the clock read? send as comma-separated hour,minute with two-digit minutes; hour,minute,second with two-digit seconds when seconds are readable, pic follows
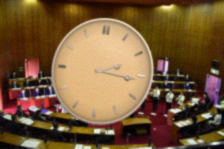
2,16
